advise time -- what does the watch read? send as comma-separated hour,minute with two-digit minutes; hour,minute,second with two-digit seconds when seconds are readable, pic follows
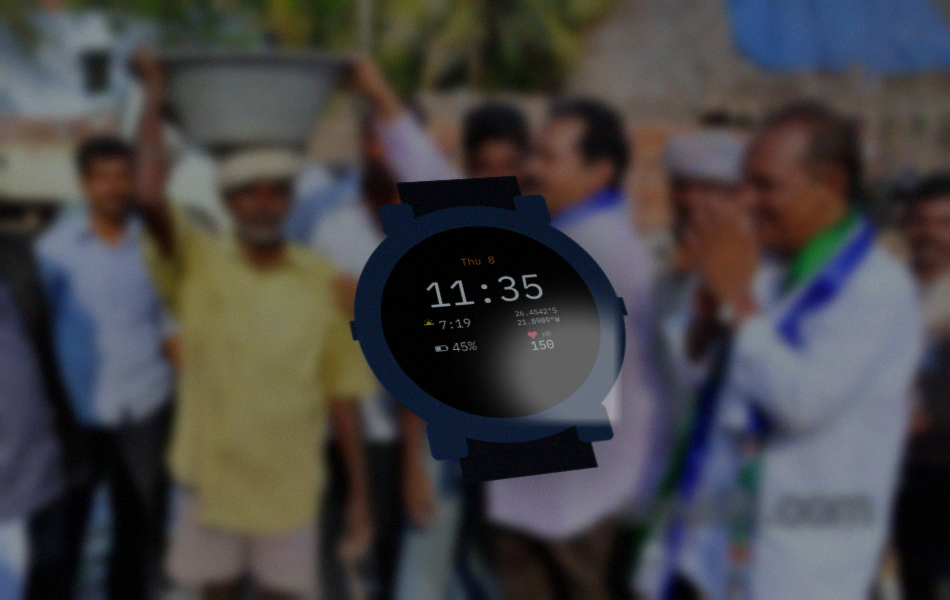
11,35
